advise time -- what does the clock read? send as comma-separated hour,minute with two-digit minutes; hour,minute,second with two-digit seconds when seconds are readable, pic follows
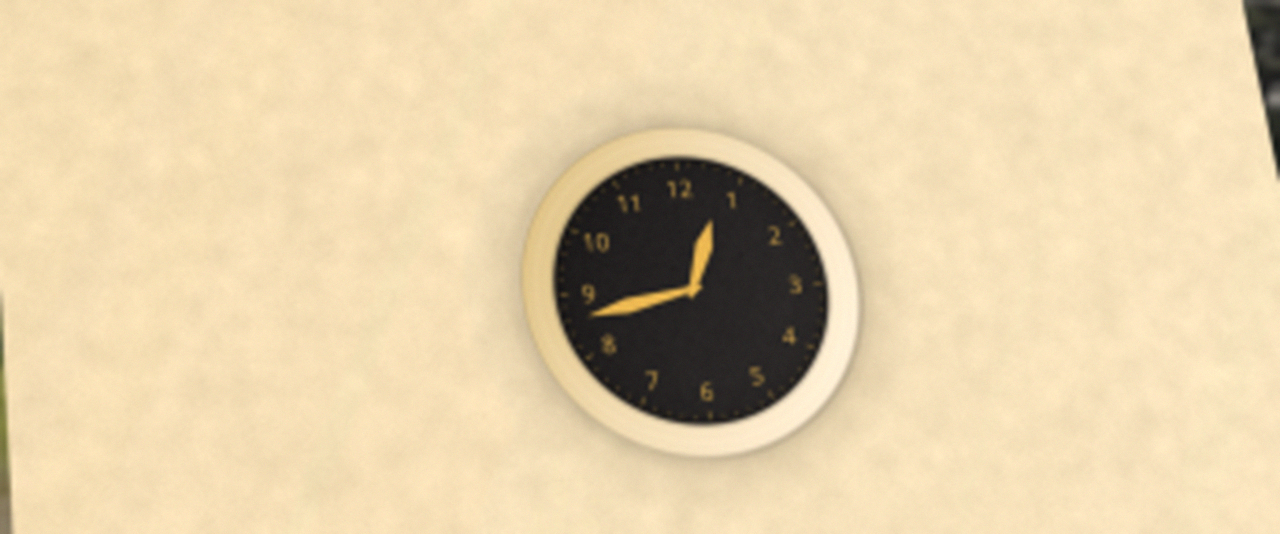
12,43
